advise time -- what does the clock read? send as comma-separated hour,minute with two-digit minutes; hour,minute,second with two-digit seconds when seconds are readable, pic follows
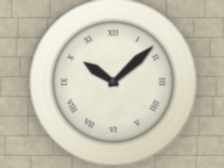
10,08
